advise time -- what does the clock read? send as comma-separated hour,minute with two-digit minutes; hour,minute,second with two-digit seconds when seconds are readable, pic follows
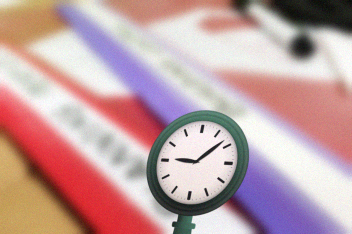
9,08
